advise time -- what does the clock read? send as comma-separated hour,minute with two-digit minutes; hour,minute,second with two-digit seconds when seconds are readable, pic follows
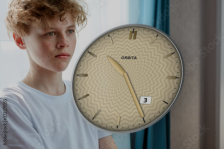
10,25
